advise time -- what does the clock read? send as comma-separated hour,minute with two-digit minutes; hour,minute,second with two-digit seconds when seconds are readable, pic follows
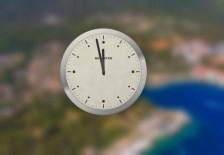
11,58
